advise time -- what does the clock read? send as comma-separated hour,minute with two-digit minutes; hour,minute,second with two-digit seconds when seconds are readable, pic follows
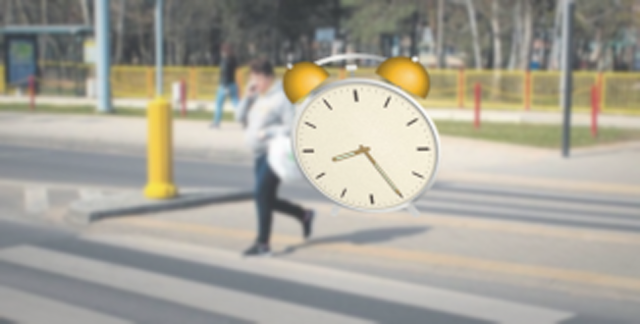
8,25
